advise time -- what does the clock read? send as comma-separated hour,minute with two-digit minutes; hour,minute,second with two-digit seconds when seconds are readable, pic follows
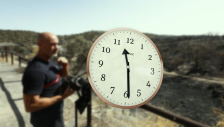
11,29
